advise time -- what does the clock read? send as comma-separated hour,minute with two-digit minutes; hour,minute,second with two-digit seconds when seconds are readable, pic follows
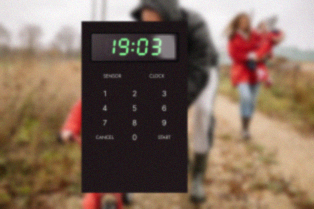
19,03
